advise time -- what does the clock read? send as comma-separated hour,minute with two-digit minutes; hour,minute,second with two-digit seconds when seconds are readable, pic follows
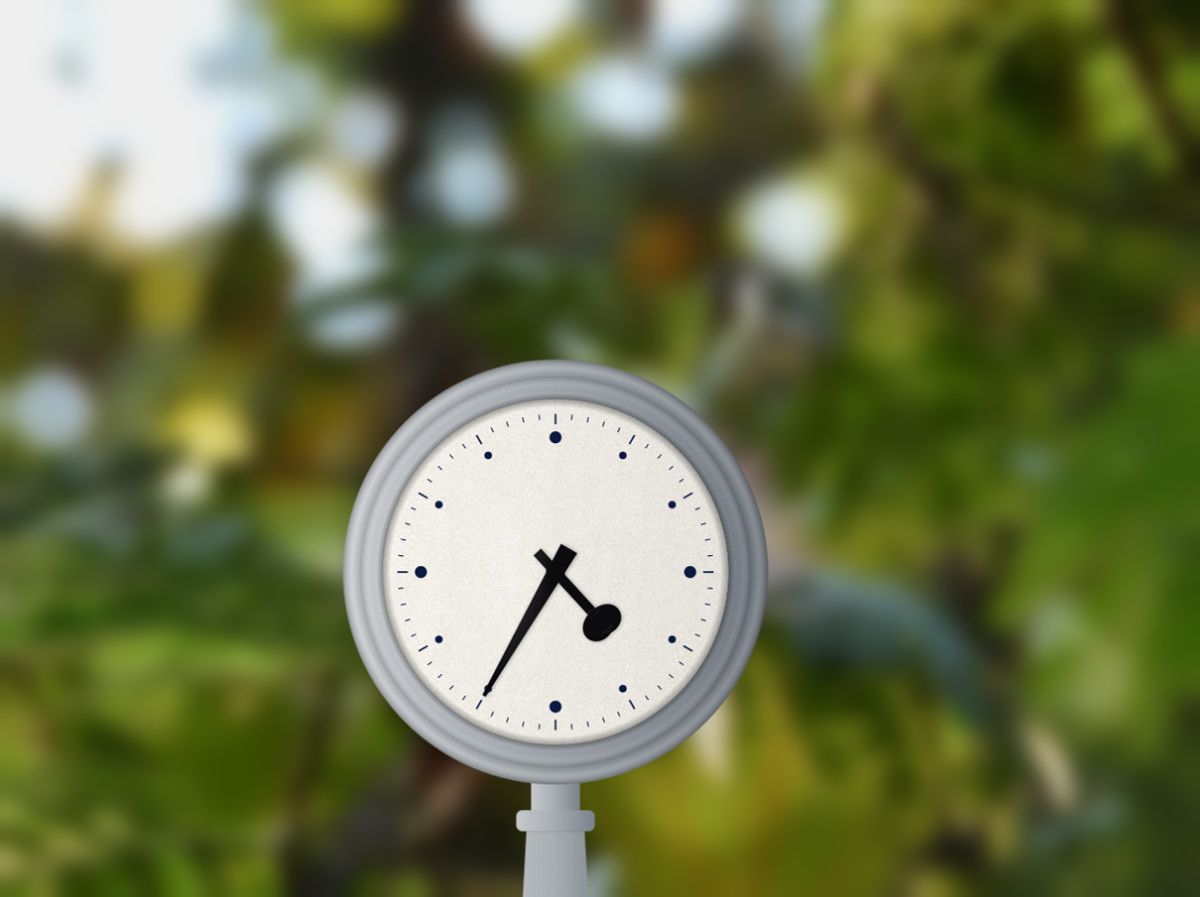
4,35
